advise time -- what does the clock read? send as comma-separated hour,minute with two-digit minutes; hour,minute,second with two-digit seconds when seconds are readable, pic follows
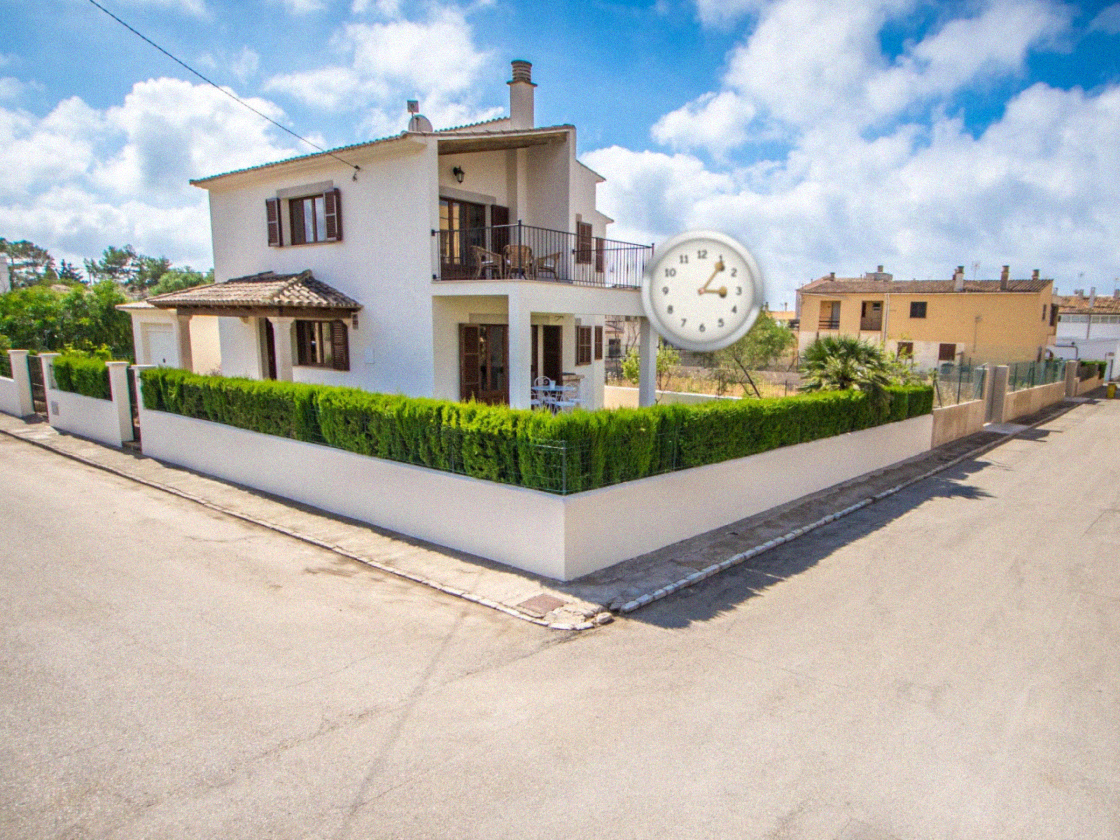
3,06
